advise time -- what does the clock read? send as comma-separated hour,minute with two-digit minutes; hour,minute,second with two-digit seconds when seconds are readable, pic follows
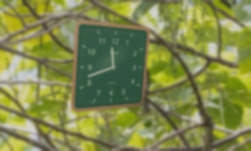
11,42
